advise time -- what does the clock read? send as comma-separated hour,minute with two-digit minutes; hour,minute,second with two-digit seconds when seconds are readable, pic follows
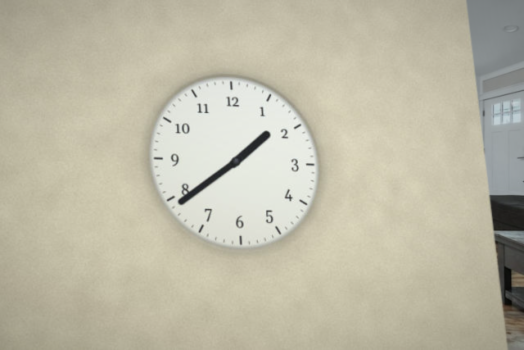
1,39
